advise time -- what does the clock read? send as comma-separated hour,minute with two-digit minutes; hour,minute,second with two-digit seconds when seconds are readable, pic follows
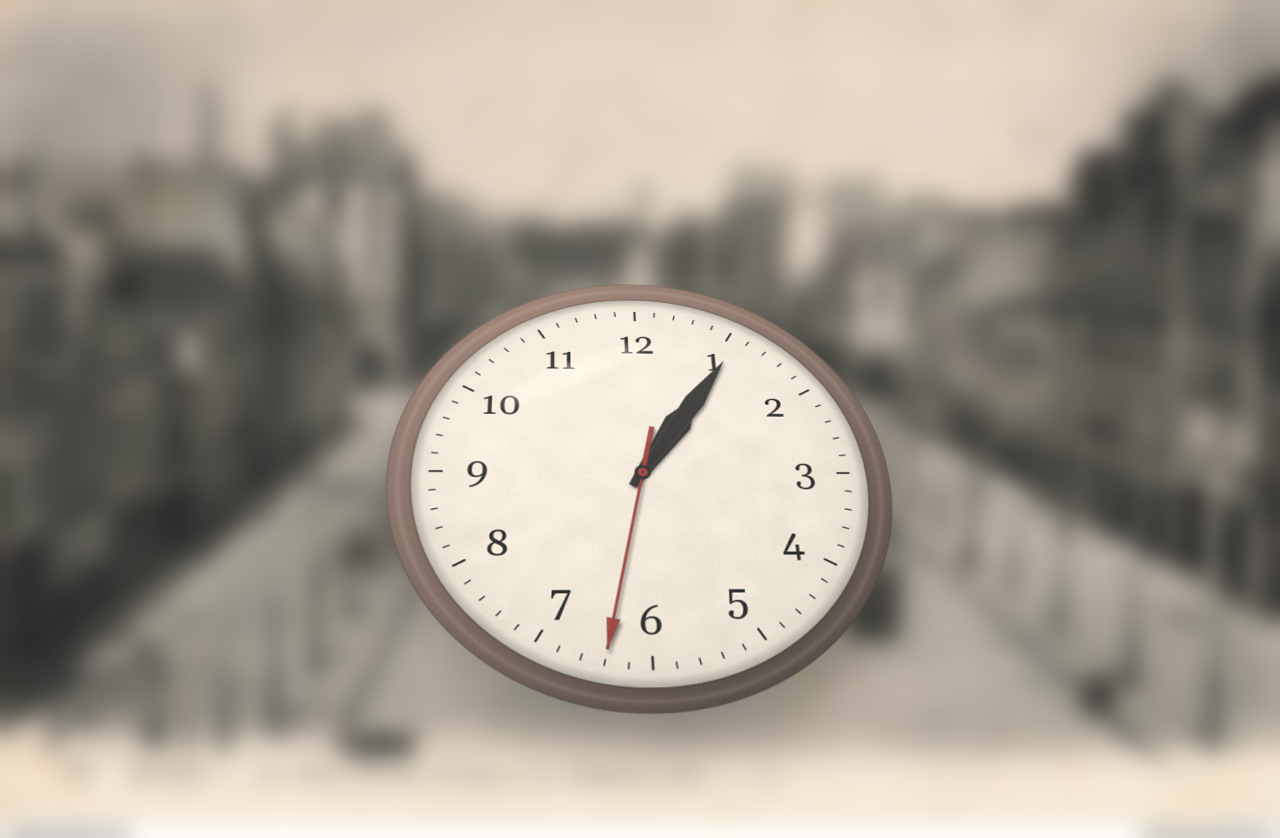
1,05,32
